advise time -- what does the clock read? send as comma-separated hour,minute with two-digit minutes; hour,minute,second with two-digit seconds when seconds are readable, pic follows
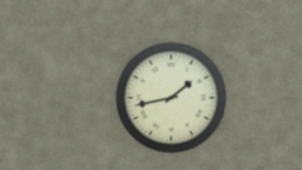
1,43
